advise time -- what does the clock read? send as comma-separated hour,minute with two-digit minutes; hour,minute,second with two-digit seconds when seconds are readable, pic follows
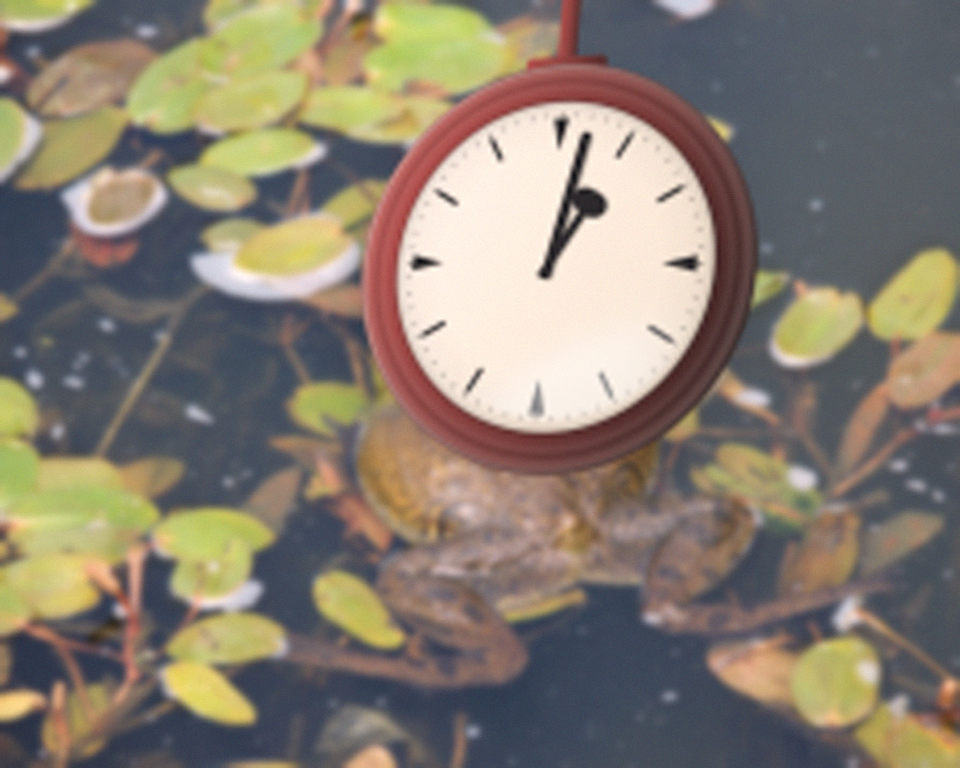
1,02
